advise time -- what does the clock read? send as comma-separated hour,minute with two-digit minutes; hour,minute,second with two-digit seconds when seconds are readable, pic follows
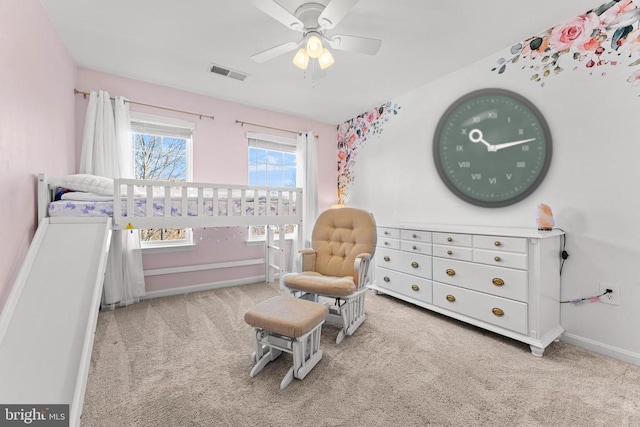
10,13
